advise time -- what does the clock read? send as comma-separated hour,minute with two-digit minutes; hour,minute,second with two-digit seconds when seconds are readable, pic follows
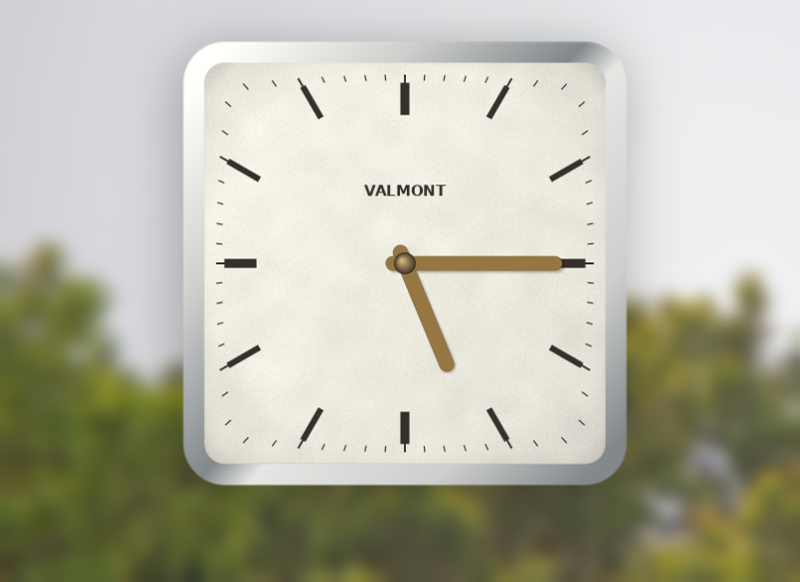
5,15
